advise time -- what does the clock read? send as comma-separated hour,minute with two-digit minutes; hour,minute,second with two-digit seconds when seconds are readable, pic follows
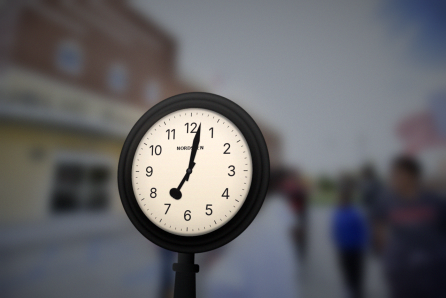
7,02
